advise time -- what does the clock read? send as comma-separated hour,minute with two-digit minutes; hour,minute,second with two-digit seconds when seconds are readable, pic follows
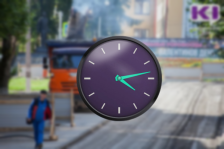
4,13
